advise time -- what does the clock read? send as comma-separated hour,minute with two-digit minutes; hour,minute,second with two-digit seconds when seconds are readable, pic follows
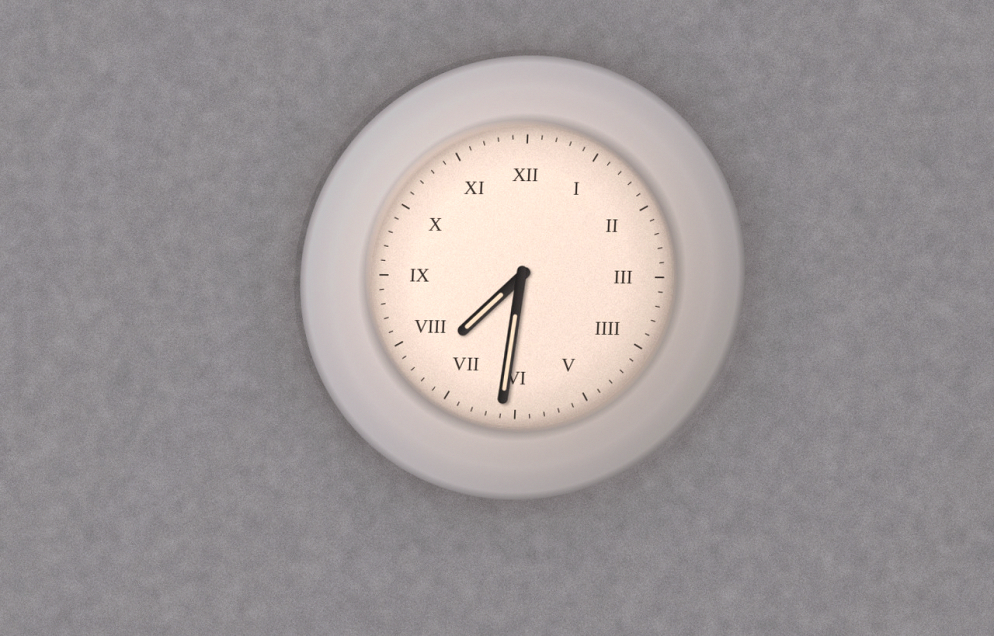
7,31
